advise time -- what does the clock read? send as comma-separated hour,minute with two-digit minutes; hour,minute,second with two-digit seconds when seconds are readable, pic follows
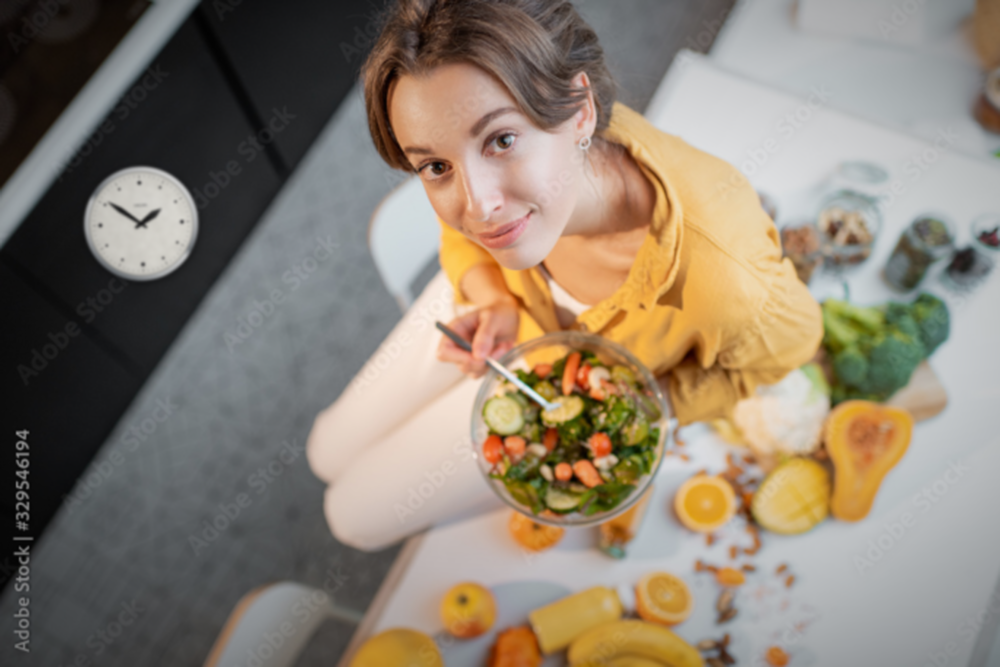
1,51
